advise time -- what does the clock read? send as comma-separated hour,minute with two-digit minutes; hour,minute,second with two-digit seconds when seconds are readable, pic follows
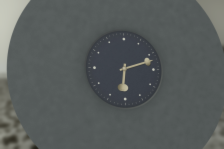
6,12
